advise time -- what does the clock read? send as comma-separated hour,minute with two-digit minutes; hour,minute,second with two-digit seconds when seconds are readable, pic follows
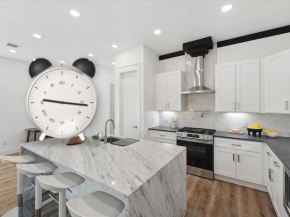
9,16
